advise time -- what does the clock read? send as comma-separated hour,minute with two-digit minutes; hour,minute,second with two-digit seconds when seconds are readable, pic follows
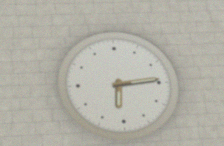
6,14
